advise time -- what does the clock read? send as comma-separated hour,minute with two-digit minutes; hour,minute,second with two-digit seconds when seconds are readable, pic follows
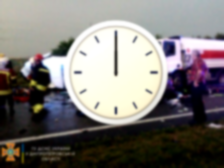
12,00
